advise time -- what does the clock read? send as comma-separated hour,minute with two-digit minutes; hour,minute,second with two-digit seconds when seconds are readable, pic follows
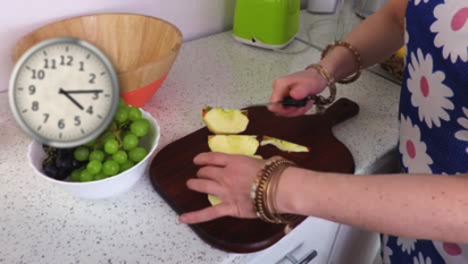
4,14
